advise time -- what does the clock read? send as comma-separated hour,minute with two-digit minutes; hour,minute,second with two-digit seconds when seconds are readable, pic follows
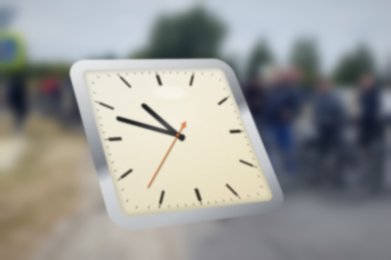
10,48,37
